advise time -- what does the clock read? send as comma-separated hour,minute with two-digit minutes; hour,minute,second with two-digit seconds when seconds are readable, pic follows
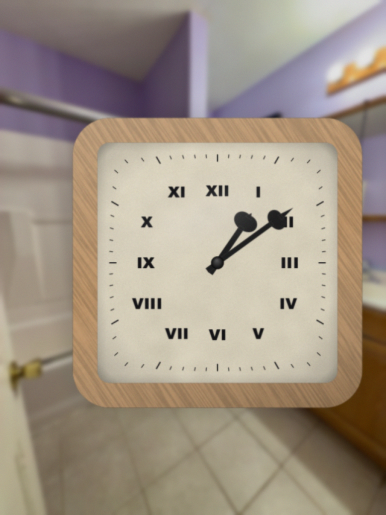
1,09
